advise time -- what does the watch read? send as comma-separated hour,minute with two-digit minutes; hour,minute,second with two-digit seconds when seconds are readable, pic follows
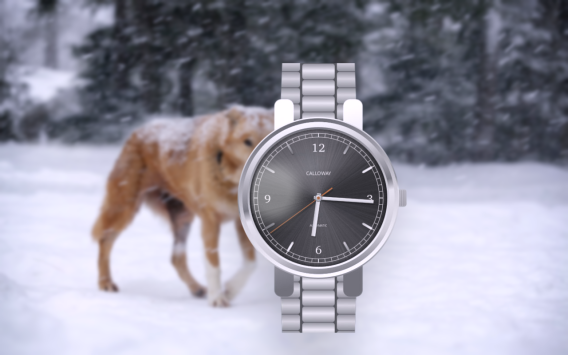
6,15,39
